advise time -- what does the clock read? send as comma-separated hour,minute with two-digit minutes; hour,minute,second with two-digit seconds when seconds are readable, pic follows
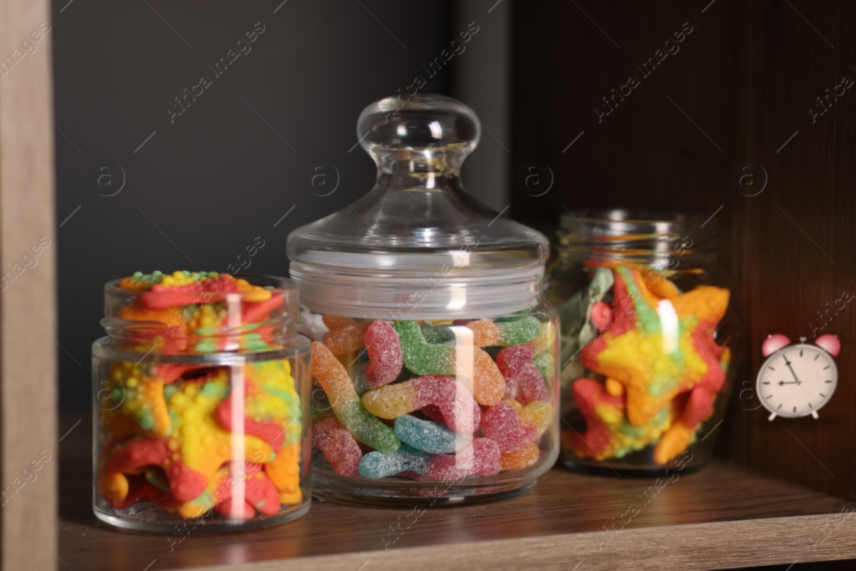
8,55
